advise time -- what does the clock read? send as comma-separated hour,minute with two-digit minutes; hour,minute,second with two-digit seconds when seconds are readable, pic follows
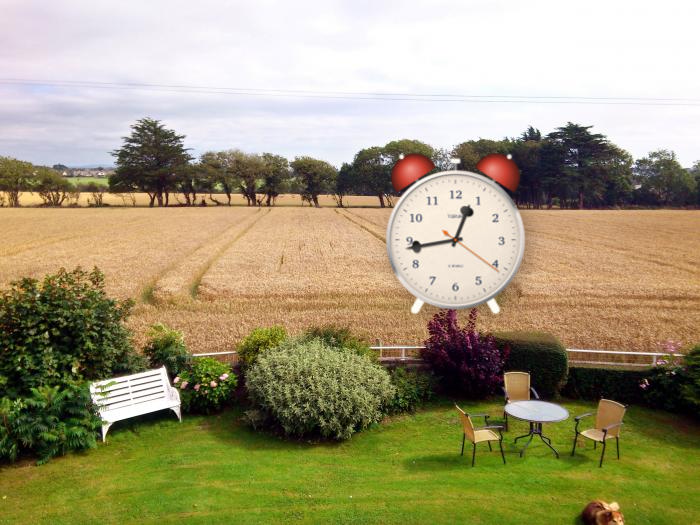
12,43,21
